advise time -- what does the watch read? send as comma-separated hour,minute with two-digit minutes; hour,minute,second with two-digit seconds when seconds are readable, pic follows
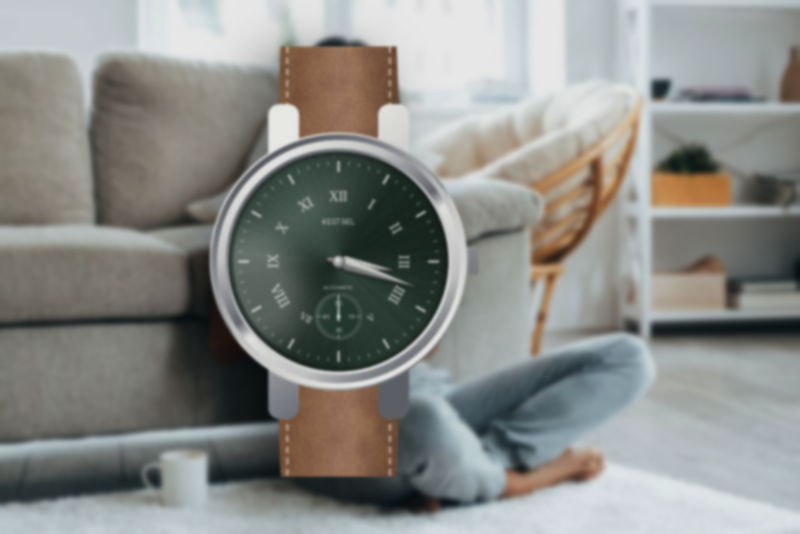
3,18
